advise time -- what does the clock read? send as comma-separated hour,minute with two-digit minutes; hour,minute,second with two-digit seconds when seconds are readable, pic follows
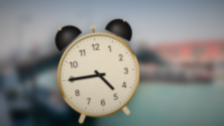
4,45
